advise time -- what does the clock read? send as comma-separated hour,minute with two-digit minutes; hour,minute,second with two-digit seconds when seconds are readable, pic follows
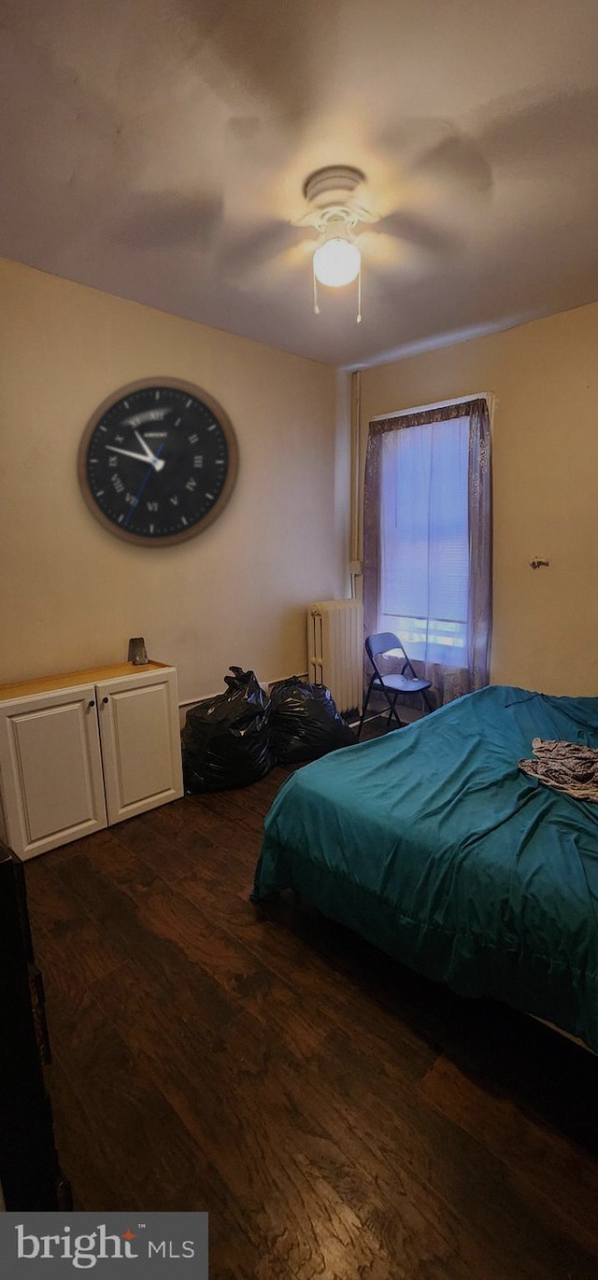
10,47,34
